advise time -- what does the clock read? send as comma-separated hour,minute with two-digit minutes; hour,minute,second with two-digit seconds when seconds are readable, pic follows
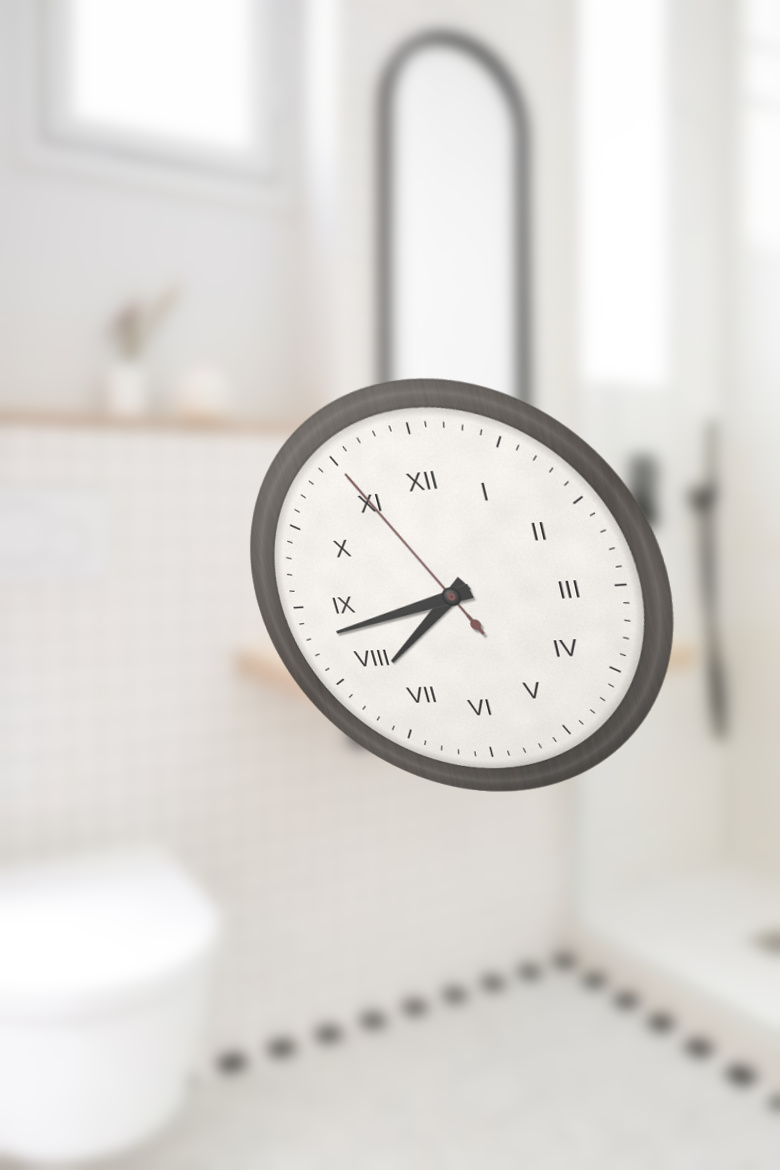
7,42,55
